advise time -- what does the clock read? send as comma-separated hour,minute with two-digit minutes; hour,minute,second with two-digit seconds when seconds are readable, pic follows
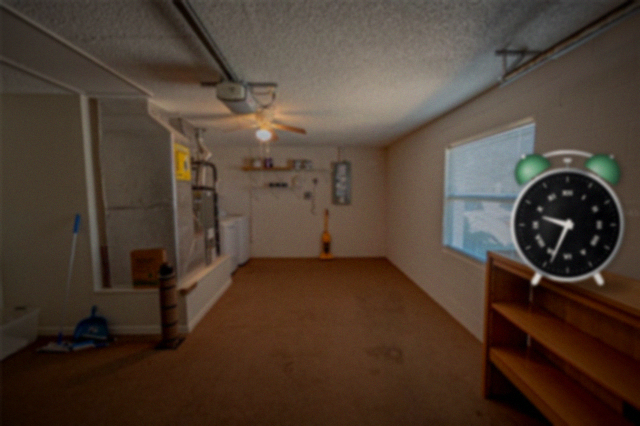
9,34
